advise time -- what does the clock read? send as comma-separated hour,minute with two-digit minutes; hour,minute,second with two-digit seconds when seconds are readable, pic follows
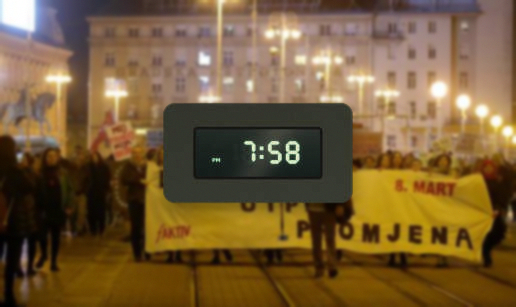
7,58
